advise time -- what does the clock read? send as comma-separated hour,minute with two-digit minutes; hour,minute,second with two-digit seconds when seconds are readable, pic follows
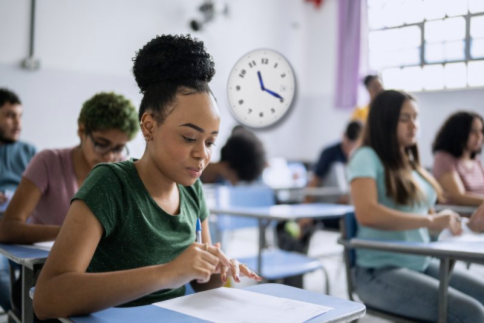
11,19
